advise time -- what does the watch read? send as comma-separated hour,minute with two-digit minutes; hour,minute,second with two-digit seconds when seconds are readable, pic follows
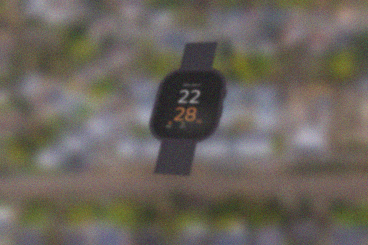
22,28
